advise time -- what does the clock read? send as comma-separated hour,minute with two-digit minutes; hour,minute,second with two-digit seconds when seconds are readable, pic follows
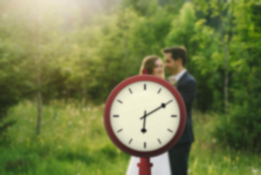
6,10
